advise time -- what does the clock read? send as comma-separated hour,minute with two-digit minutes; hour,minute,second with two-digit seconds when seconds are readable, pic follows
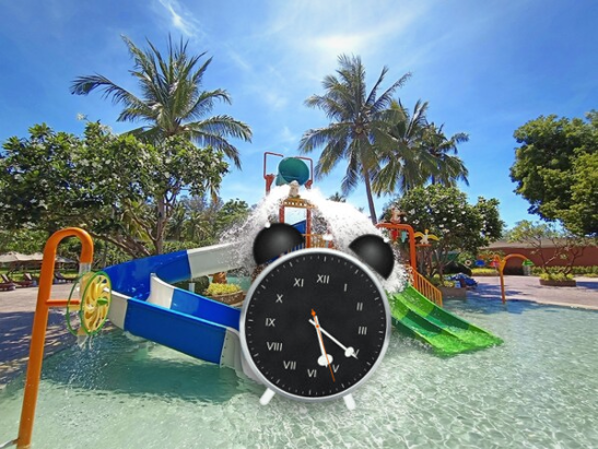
5,20,26
